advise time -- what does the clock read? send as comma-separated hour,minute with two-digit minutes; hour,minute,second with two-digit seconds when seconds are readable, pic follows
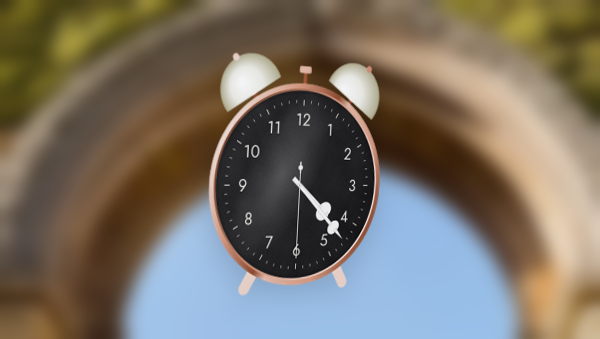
4,22,30
